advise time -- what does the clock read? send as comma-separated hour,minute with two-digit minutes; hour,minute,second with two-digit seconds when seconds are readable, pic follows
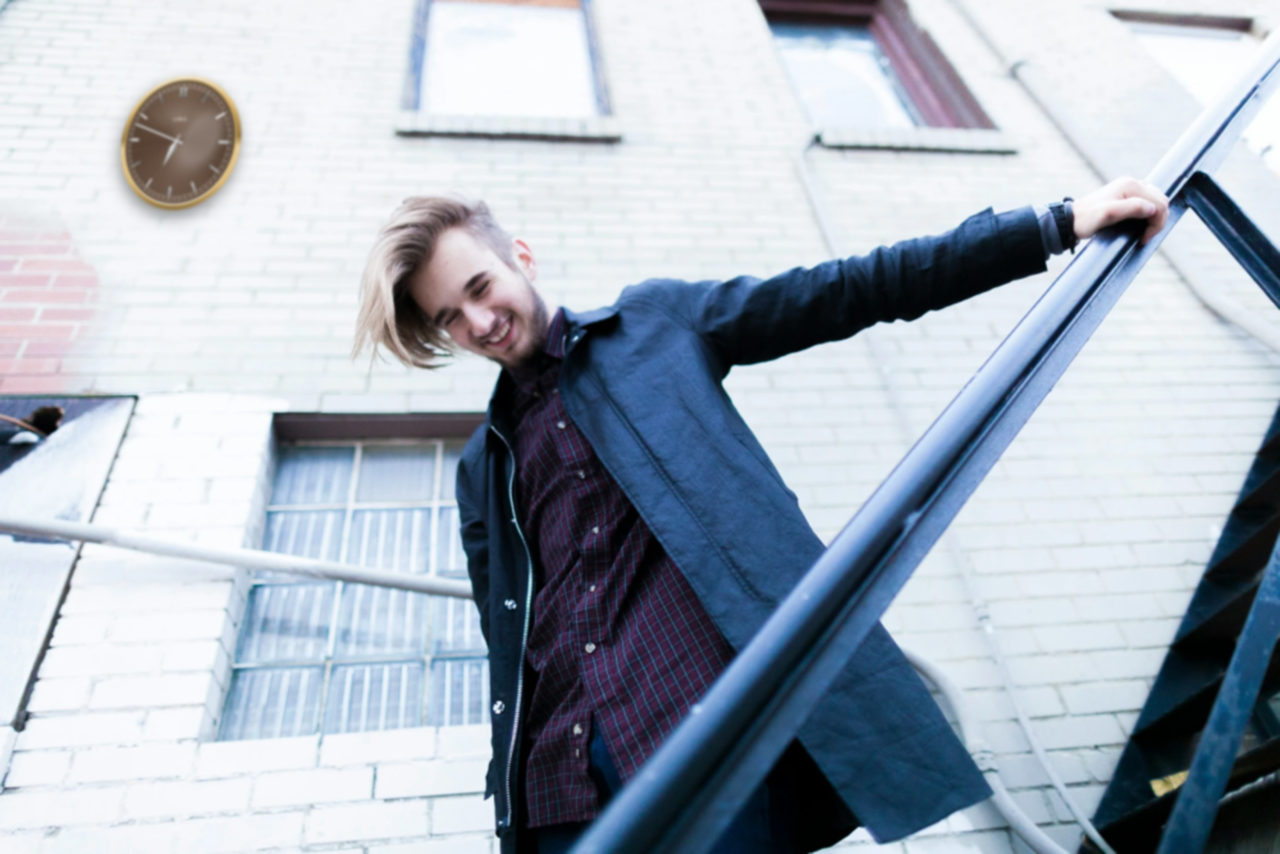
6,48
